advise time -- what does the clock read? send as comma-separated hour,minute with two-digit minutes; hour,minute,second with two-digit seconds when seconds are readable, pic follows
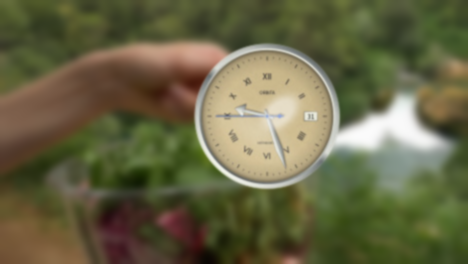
9,26,45
